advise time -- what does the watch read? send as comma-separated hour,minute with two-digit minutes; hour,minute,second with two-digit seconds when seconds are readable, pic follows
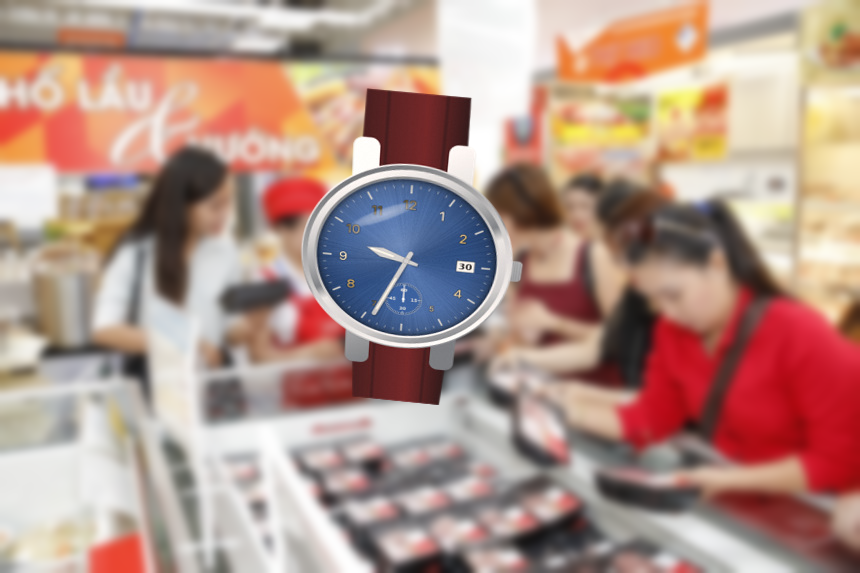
9,34
